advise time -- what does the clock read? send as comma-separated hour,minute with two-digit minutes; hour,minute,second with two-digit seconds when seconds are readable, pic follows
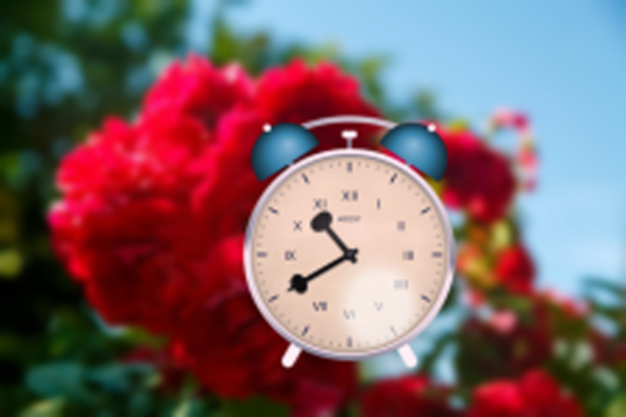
10,40
